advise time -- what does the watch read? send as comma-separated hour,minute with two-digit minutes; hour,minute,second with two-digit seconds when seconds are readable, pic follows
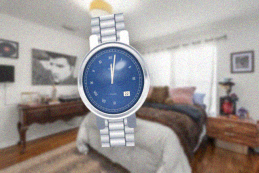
12,02
